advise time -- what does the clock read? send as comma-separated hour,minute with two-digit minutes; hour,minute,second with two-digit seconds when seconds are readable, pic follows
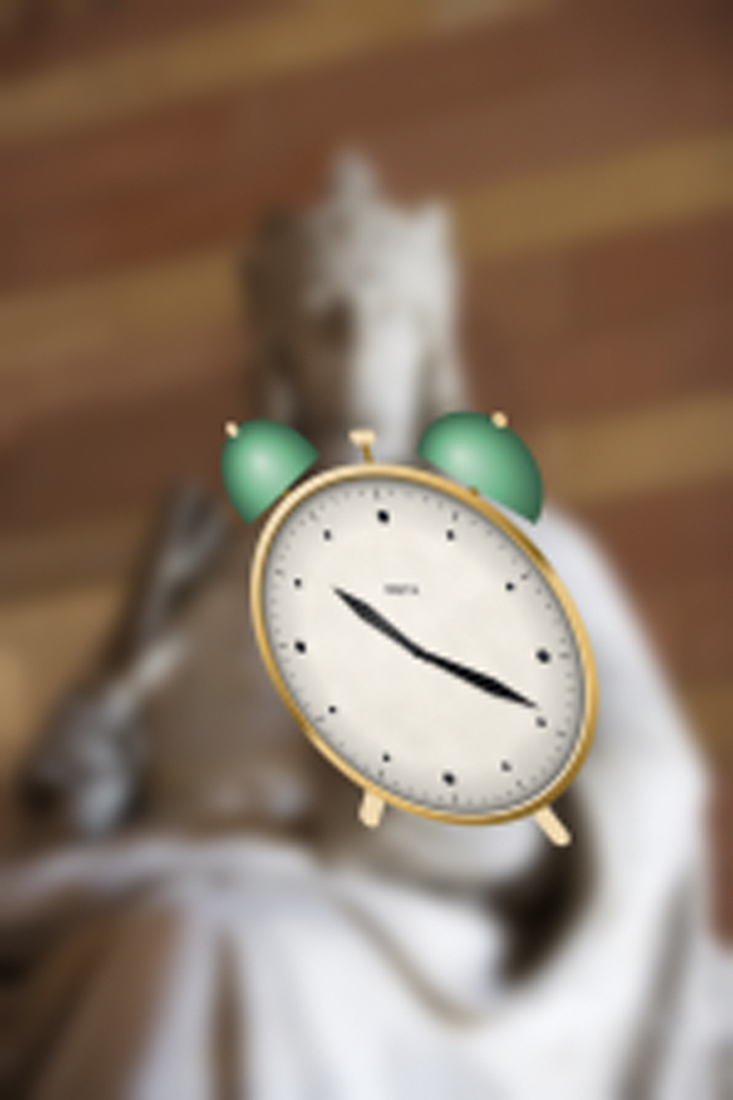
10,19
